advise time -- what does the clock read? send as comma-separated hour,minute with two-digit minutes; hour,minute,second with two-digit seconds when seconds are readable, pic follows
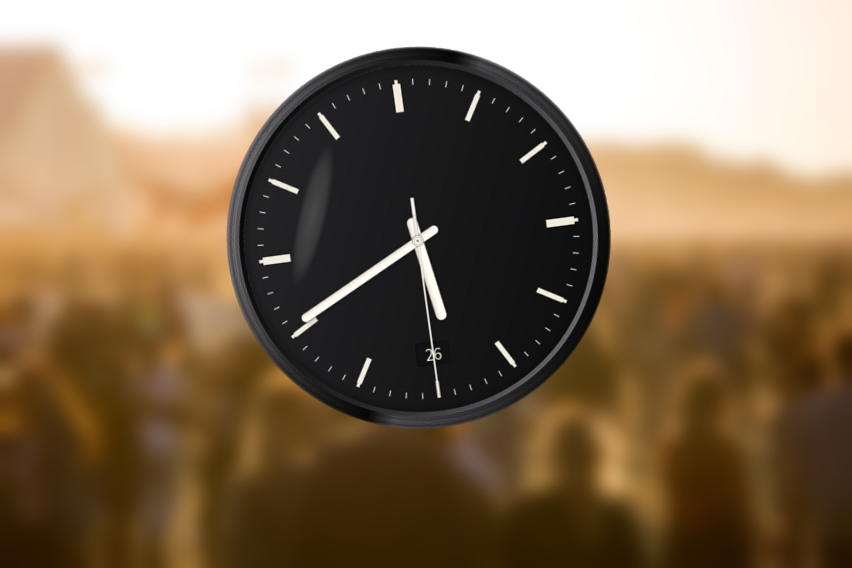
5,40,30
